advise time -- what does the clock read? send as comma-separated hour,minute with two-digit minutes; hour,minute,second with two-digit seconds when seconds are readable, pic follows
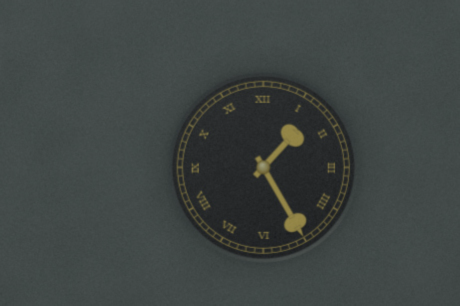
1,25
